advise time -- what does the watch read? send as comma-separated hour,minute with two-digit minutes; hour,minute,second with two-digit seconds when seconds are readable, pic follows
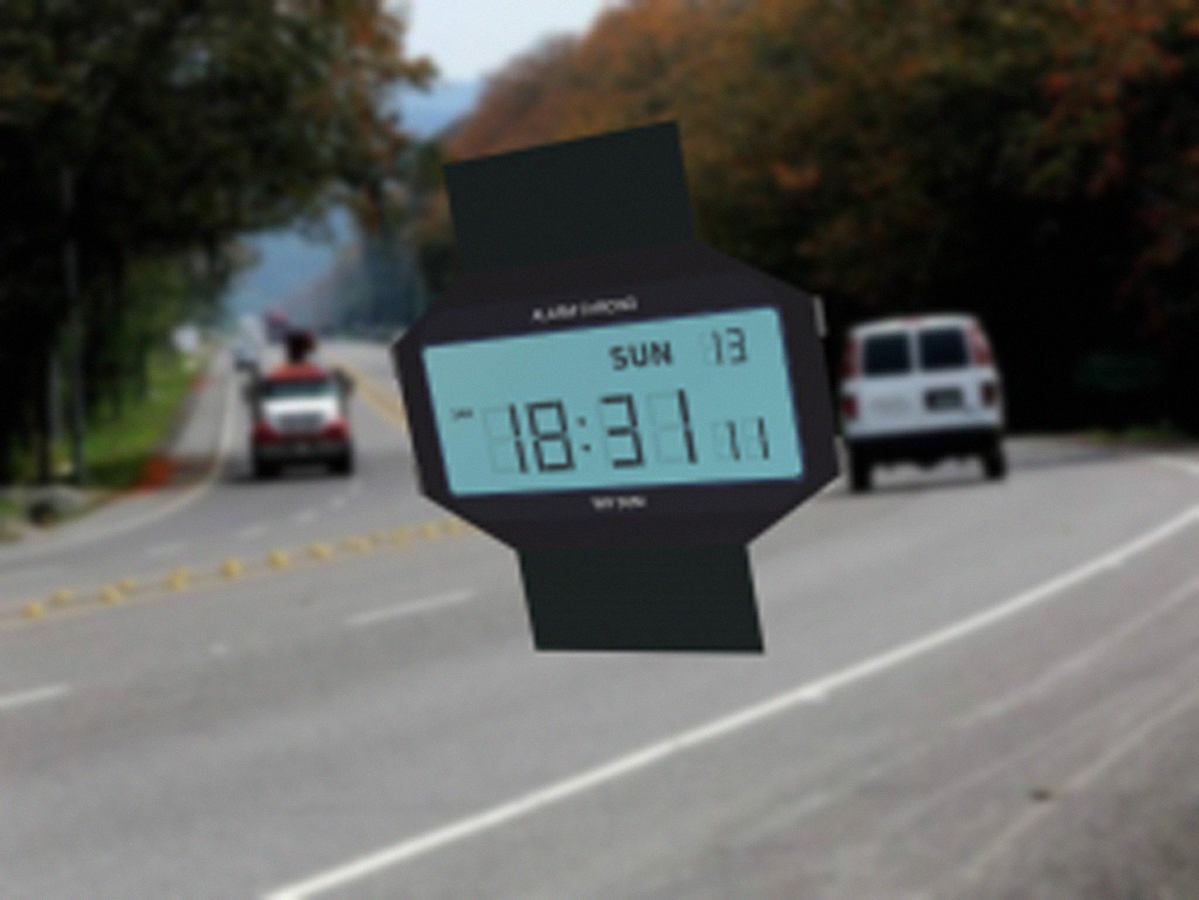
18,31,11
